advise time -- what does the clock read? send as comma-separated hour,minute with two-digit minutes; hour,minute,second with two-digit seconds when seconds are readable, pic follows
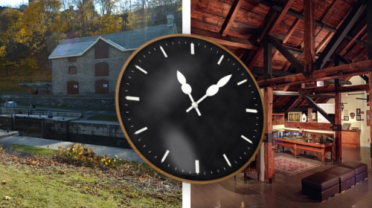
11,08
